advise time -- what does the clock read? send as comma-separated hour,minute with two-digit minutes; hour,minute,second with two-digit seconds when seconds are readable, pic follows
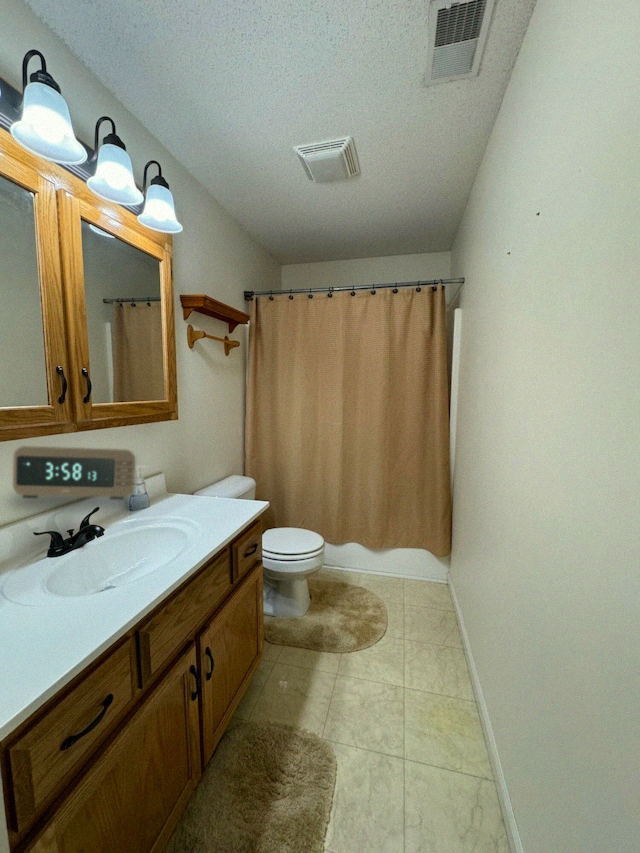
3,58
